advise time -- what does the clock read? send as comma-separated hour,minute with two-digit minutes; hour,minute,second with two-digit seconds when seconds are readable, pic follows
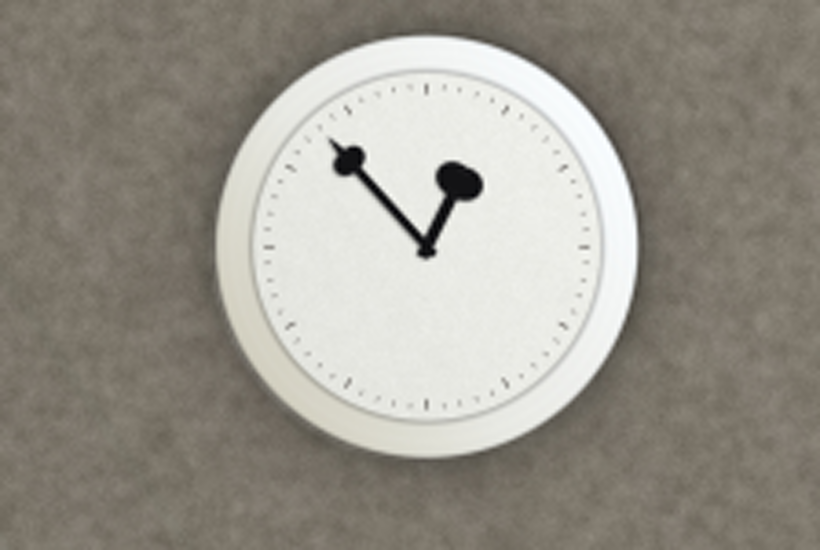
12,53
